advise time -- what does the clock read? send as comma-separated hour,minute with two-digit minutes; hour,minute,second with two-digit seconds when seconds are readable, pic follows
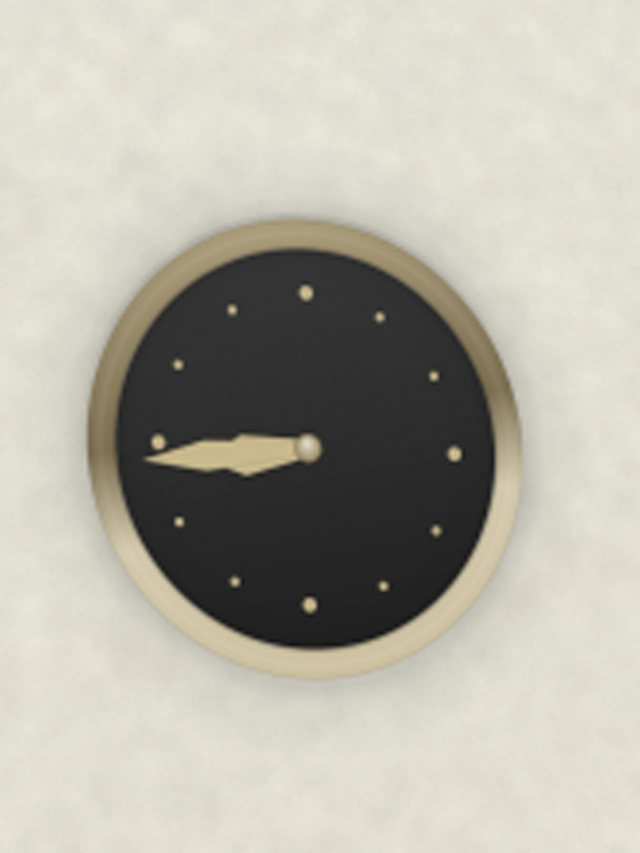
8,44
